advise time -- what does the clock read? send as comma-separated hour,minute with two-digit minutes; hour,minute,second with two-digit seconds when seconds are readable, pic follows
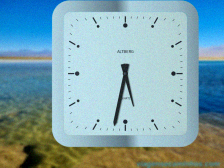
5,32
